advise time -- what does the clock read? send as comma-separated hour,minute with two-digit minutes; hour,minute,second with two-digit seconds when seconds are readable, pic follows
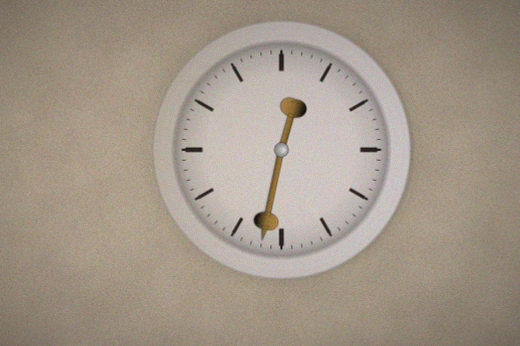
12,32
